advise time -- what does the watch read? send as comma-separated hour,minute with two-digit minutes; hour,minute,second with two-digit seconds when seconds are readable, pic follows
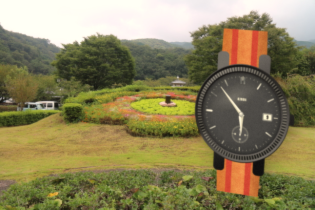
5,53
